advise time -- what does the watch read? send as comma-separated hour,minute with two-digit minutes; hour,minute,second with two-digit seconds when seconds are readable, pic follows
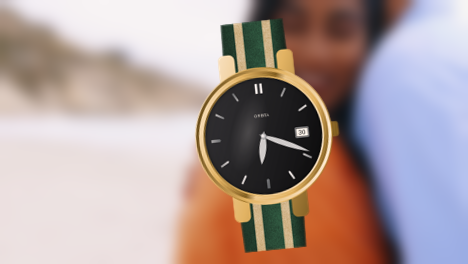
6,19
